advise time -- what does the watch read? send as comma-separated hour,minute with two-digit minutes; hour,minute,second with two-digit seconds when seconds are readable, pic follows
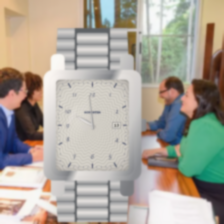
9,59
